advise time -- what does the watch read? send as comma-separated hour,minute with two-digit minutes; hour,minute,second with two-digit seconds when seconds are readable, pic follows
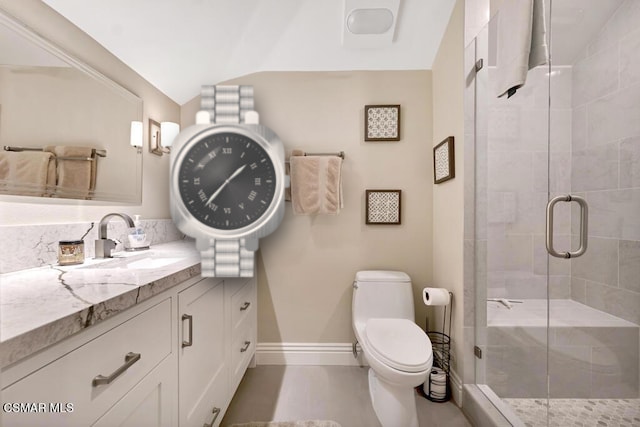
1,37
